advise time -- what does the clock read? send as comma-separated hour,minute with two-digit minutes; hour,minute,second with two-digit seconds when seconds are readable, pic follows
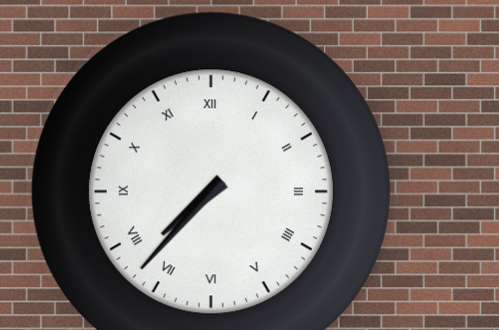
7,37
